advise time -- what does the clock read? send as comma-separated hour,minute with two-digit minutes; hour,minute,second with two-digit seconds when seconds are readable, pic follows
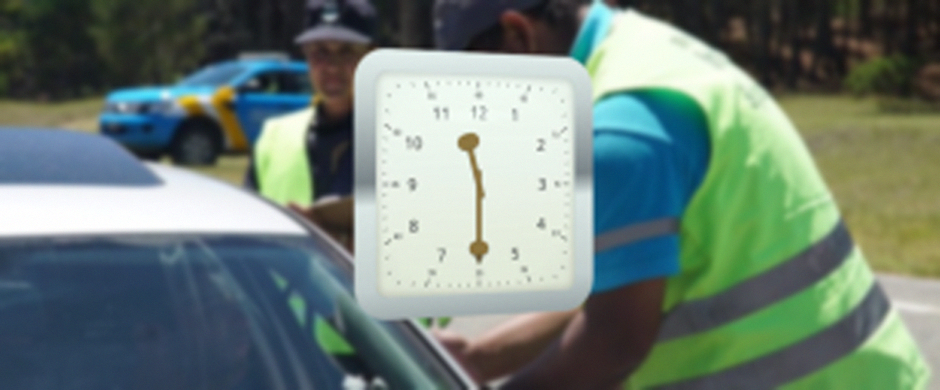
11,30
